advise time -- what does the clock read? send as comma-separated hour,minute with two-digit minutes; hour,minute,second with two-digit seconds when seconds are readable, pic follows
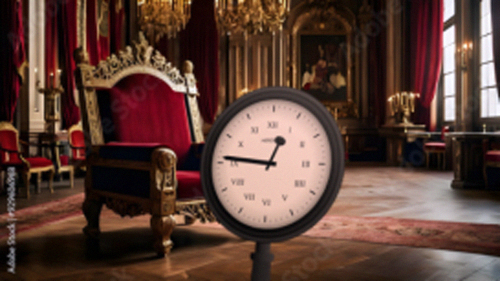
12,46
